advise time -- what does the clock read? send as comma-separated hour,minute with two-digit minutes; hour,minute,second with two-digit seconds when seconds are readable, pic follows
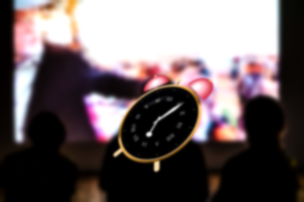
6,06
